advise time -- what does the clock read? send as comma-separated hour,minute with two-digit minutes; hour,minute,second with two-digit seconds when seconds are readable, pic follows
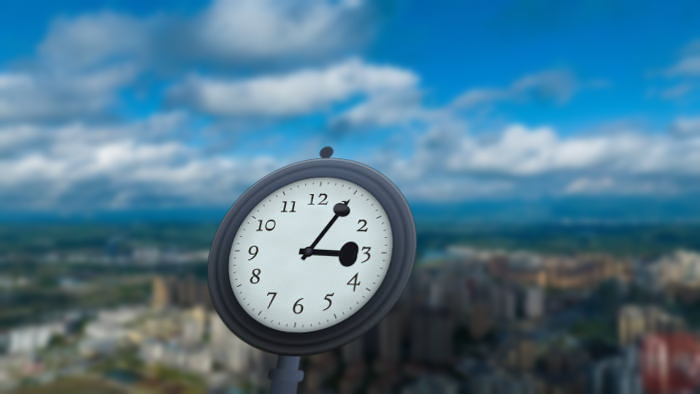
3,05
